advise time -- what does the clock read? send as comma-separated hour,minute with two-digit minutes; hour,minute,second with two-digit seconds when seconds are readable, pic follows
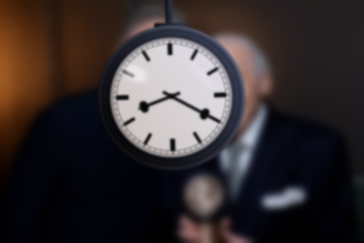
8,20
